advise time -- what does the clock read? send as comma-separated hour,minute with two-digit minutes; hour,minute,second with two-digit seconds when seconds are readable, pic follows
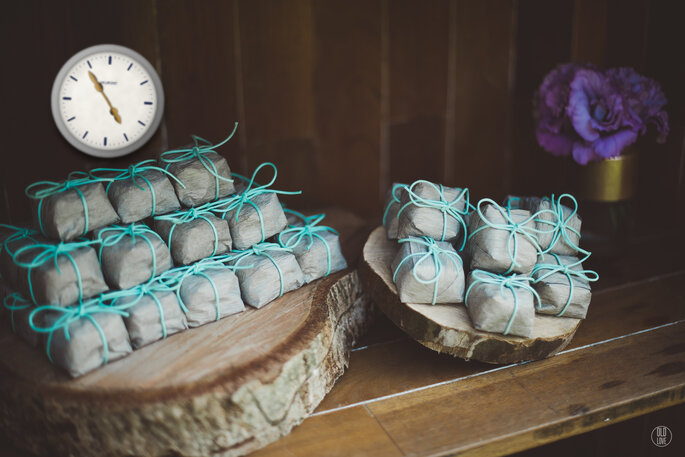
4,54
